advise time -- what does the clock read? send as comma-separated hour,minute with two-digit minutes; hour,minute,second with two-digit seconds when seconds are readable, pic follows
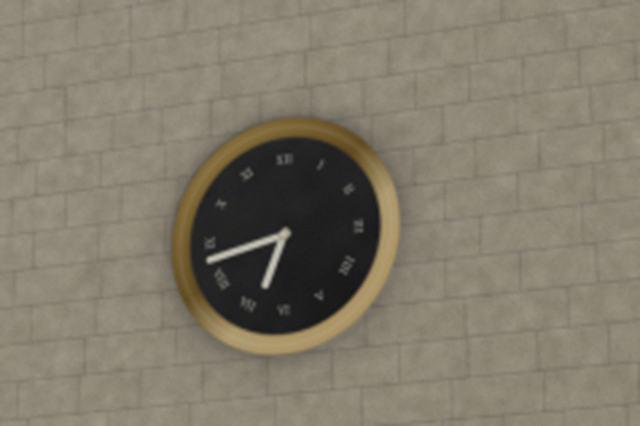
6,43
